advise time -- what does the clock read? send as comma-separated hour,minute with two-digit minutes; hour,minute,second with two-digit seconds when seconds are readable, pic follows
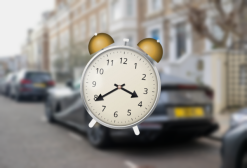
3,39
